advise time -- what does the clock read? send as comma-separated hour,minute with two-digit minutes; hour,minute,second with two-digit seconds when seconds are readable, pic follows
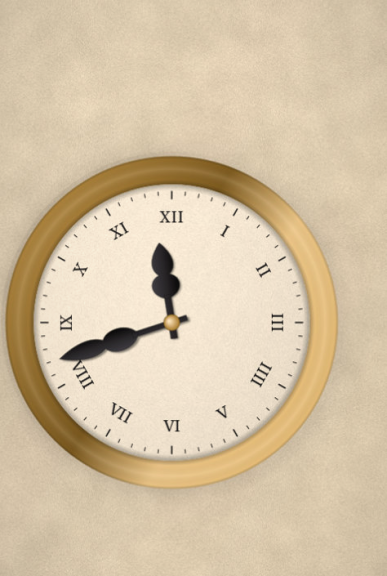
11,42
